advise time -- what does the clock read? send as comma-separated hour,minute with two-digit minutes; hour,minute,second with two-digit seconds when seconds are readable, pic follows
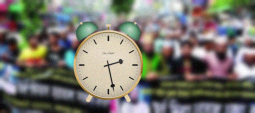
2,28
